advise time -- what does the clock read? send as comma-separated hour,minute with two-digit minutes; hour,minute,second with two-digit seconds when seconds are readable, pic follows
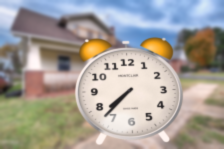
7,37
